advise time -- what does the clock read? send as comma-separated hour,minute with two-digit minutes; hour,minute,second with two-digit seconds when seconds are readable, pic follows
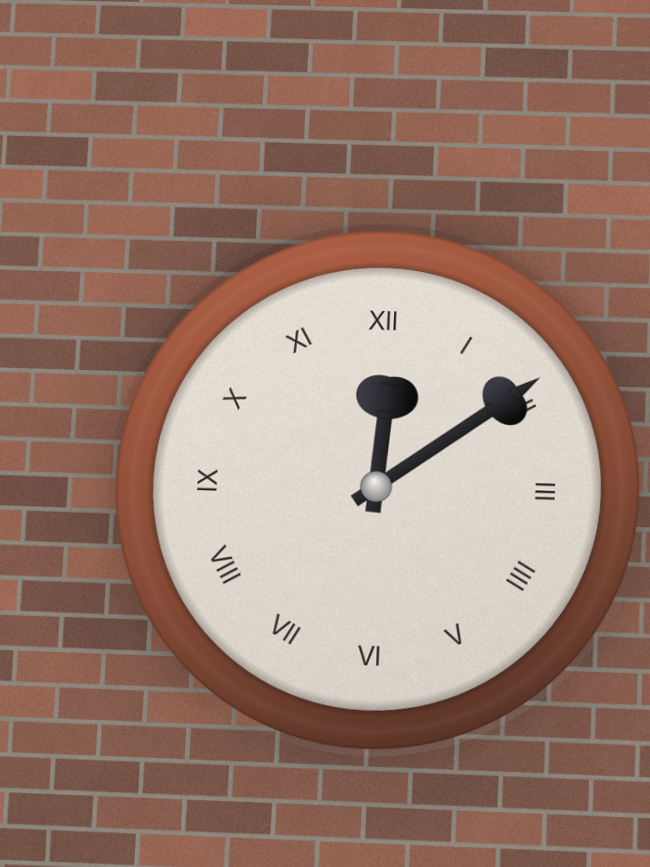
12,09
